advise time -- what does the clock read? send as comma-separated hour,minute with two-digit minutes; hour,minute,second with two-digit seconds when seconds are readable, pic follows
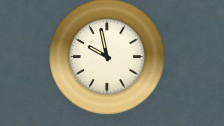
9,58
